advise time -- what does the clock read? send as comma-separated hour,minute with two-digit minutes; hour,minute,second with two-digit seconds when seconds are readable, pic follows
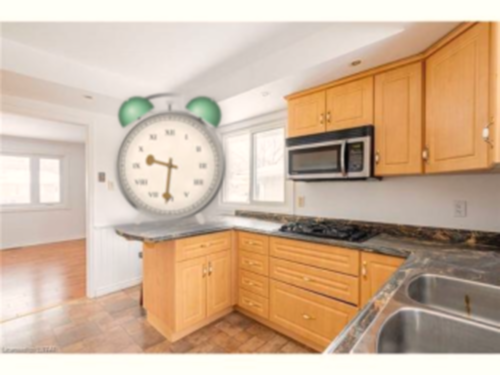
9,31
